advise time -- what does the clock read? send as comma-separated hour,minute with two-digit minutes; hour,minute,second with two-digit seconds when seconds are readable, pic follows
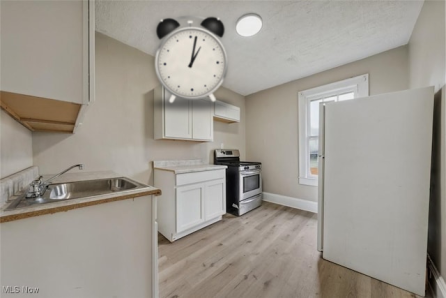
1,02
